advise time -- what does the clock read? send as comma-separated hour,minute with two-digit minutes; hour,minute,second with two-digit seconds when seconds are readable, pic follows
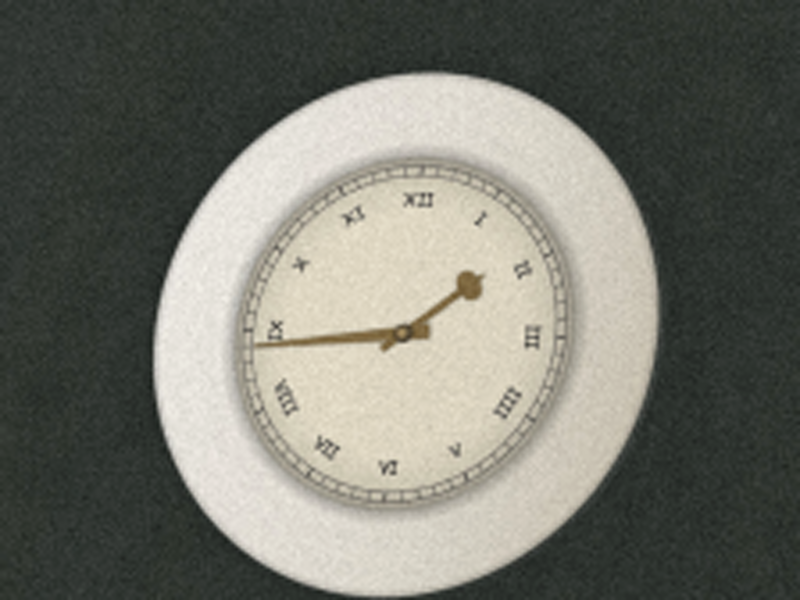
1,44
